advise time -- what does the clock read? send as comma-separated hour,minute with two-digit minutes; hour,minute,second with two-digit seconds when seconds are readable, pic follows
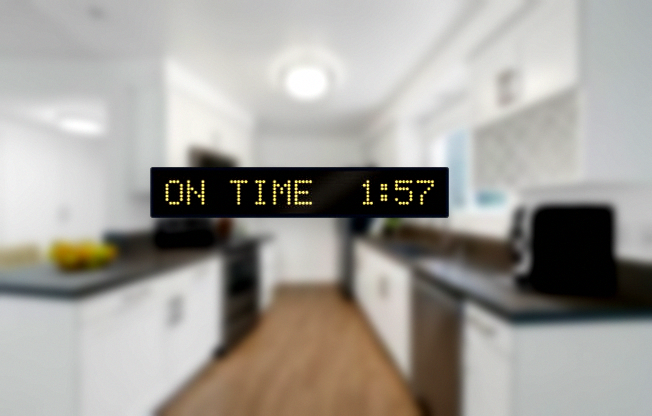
1,57
